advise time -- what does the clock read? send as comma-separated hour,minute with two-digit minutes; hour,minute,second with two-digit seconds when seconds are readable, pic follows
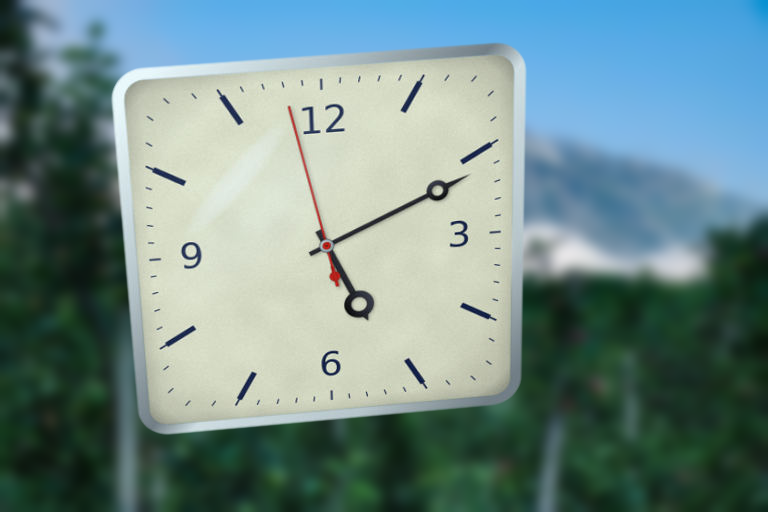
5,10,58
